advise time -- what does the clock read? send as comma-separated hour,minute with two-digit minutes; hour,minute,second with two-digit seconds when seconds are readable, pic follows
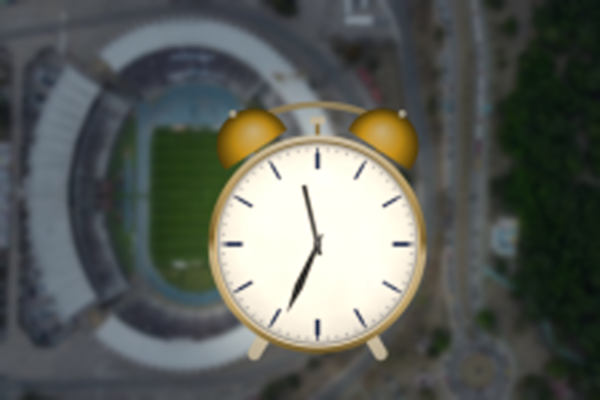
11,34
